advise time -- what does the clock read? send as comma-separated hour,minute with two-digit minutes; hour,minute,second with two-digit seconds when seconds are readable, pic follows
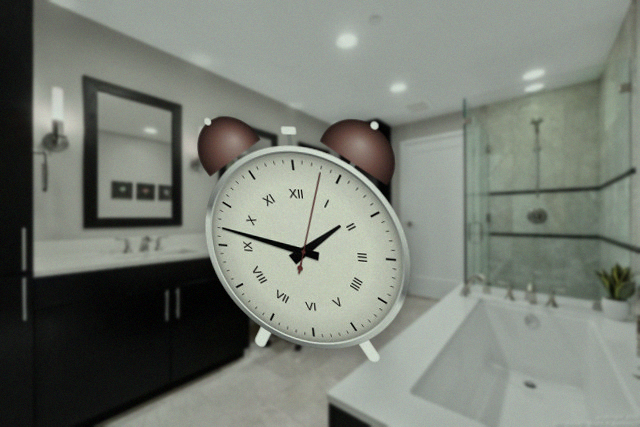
1,47,03
